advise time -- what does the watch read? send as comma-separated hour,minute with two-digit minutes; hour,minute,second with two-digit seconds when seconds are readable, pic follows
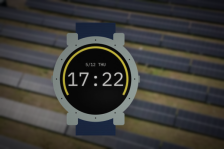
17,22
